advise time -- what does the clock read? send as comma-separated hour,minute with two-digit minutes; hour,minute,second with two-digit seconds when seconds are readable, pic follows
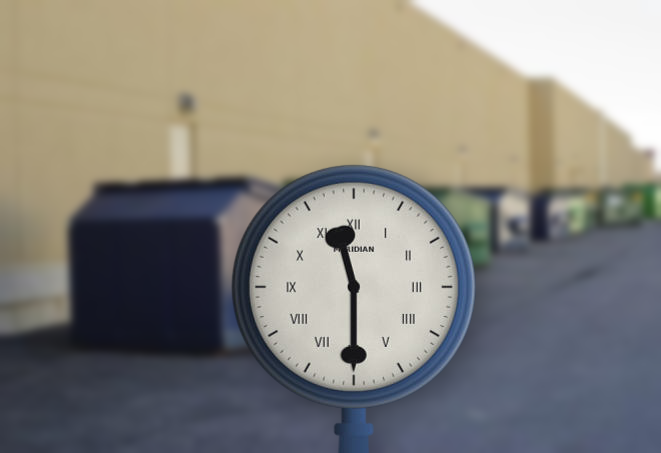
11,30
